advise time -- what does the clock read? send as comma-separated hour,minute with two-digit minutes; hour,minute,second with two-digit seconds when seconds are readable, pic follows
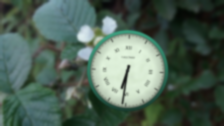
6,31
